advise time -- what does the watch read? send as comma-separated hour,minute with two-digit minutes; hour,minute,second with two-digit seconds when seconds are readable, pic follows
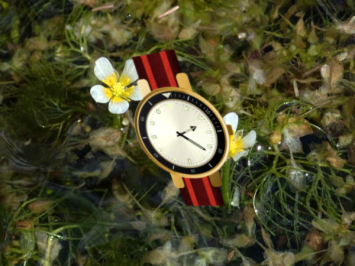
2,22
